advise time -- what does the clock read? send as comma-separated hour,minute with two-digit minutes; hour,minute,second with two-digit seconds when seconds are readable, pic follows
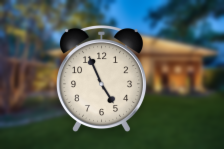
4,56
